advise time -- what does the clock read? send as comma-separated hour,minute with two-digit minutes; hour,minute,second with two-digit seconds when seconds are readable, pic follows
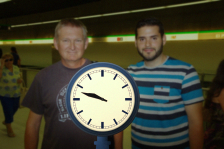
9,48
